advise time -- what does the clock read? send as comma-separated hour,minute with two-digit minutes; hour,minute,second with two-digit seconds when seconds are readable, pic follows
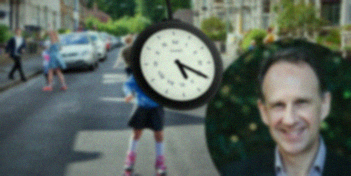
5,20
